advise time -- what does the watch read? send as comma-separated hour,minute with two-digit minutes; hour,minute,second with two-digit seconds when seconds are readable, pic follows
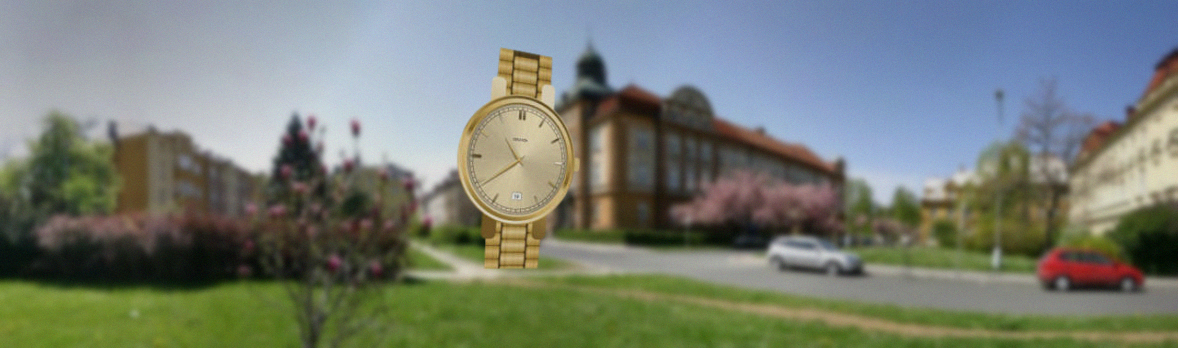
10,39
